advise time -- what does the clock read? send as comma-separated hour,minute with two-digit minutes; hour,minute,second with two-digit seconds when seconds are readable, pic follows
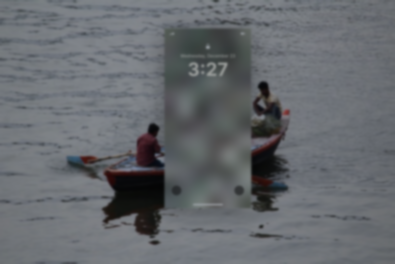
3,27
